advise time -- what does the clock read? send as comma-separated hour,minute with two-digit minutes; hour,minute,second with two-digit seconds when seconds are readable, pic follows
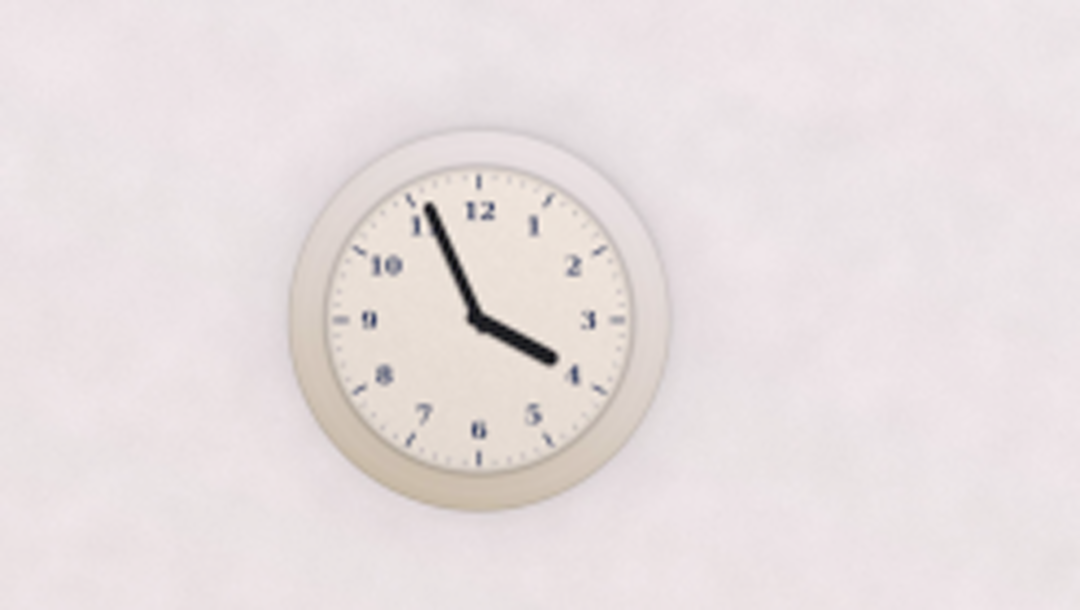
3,56
